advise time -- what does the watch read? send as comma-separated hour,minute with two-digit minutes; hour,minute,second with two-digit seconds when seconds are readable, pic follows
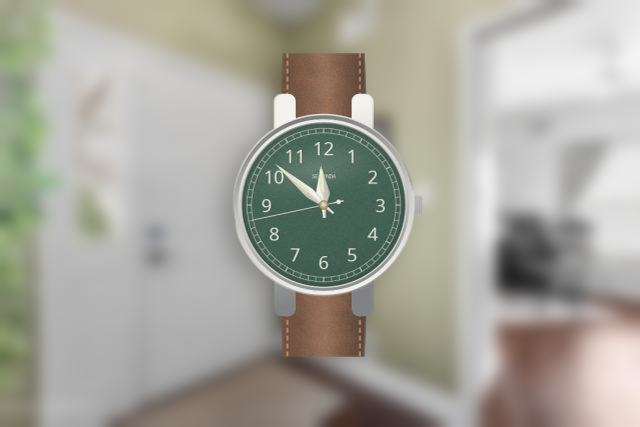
11,51,43
